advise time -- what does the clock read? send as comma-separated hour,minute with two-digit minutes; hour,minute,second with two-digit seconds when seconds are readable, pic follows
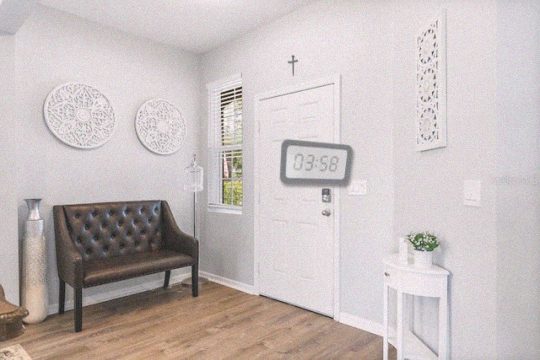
3,58
